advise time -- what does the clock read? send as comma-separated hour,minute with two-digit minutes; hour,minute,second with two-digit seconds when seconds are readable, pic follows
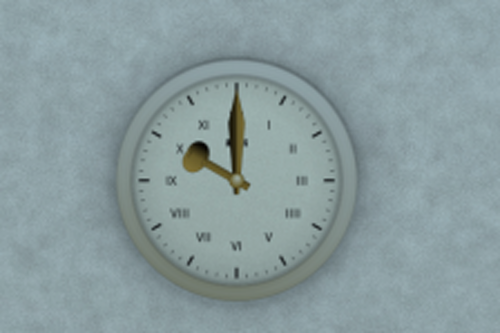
10,00
